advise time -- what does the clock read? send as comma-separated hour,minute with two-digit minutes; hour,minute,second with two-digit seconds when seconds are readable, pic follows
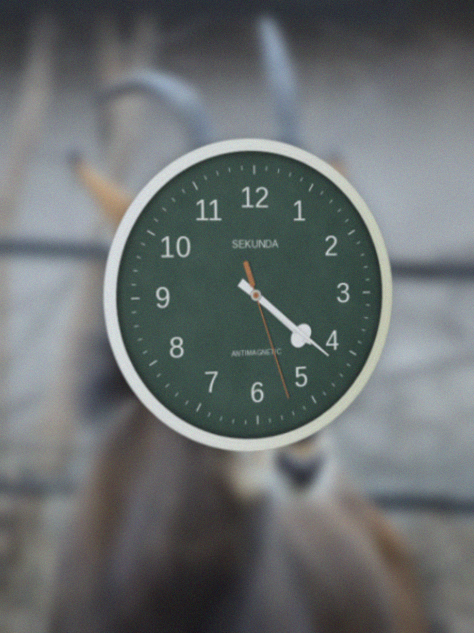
4,21,27
